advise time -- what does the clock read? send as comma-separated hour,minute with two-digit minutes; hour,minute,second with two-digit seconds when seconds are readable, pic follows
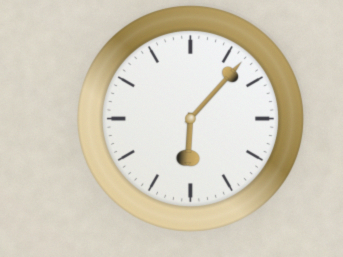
6,07
